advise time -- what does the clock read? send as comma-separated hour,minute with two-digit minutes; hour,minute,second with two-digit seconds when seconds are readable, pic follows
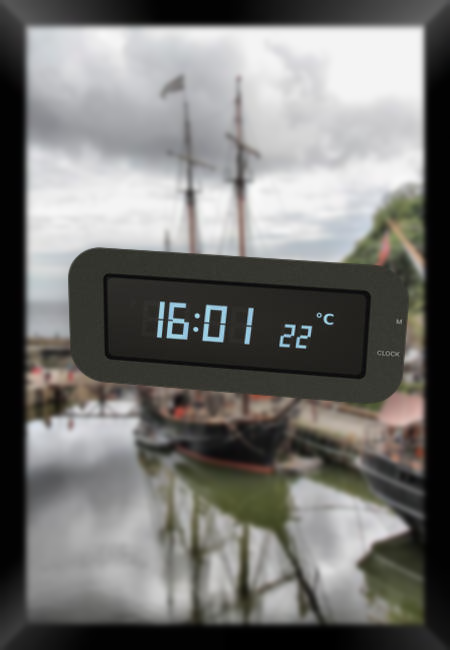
16,01
